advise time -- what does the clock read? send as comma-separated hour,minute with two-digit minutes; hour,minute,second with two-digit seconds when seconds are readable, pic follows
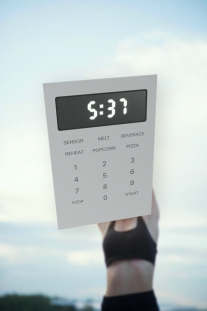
5,37
